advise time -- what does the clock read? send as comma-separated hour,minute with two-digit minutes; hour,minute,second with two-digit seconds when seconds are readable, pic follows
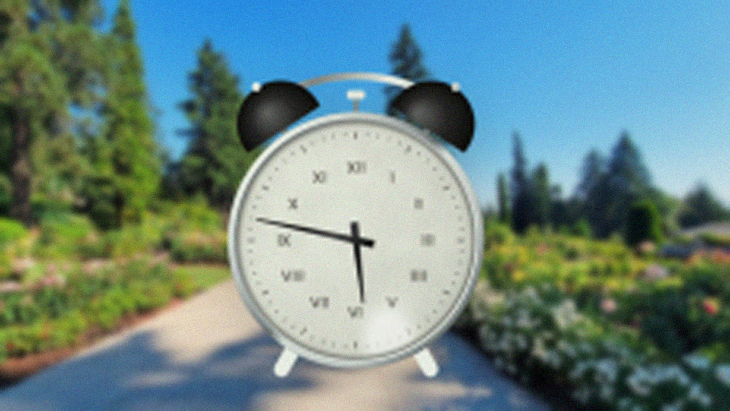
5,47
